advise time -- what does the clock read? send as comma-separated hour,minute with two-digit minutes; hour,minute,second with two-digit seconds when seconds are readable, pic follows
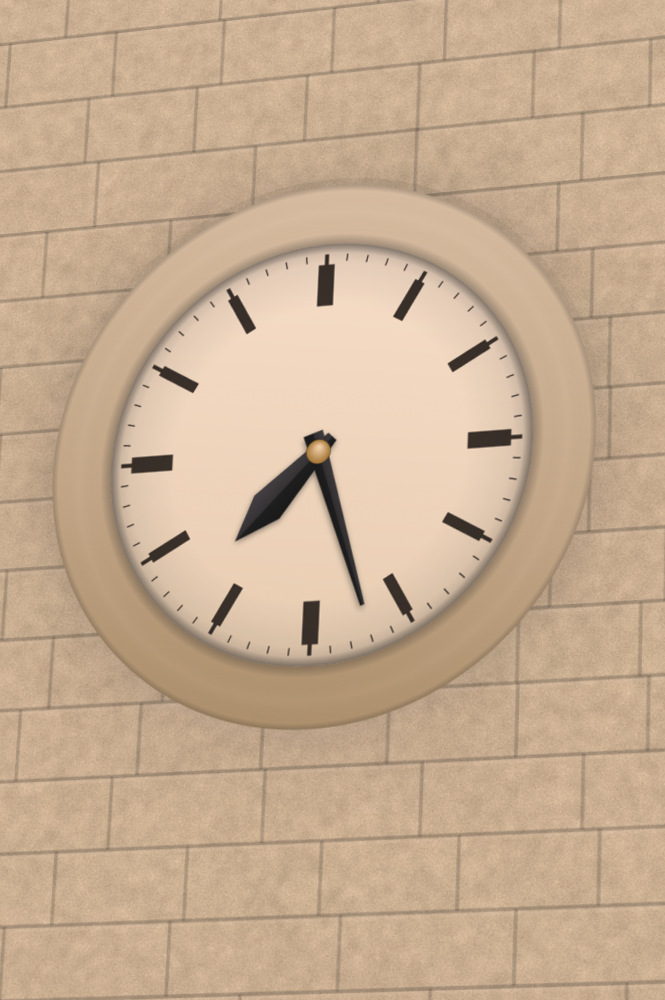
7,27
